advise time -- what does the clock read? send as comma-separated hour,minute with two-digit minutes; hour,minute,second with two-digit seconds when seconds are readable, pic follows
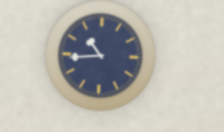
10,44
